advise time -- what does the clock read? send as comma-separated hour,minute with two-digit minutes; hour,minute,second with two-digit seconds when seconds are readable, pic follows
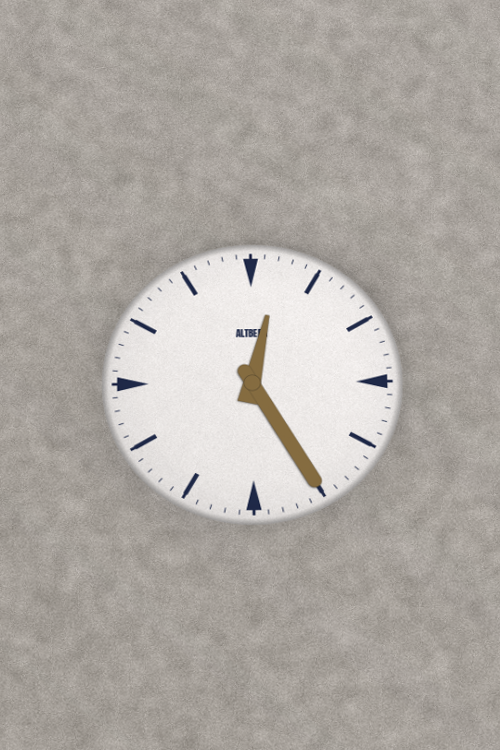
12,25
